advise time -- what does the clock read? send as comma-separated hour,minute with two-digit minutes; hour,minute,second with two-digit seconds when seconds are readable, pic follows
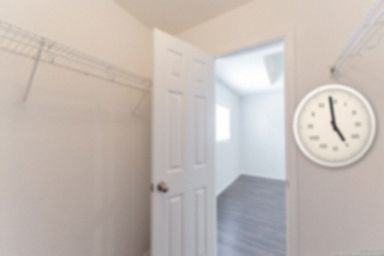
4,59
